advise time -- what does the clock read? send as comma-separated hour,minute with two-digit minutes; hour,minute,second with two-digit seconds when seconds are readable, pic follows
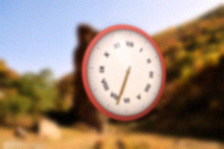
6,33
